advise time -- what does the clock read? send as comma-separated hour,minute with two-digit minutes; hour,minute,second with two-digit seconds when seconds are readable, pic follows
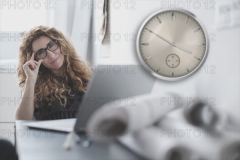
3,50
